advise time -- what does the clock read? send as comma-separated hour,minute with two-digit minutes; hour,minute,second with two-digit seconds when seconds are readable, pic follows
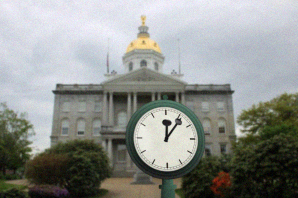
12,06
